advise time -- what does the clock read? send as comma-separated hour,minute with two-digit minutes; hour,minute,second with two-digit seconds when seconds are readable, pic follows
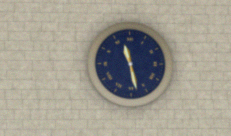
11,28
